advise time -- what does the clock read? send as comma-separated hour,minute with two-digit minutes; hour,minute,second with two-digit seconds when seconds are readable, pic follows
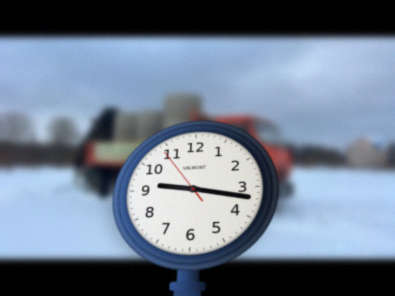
9,16,54
